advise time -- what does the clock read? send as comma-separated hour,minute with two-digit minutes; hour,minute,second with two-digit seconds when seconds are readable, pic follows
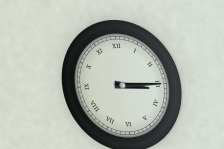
3,15
